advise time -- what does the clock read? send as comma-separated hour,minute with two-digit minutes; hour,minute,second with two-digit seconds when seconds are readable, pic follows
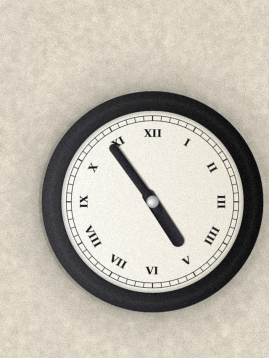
4,54
